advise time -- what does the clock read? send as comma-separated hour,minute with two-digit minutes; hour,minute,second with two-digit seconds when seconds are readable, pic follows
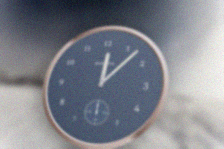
12,07
